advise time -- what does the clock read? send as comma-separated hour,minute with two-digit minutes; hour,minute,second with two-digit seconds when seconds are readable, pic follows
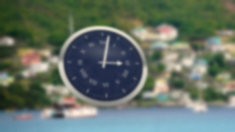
3,02
